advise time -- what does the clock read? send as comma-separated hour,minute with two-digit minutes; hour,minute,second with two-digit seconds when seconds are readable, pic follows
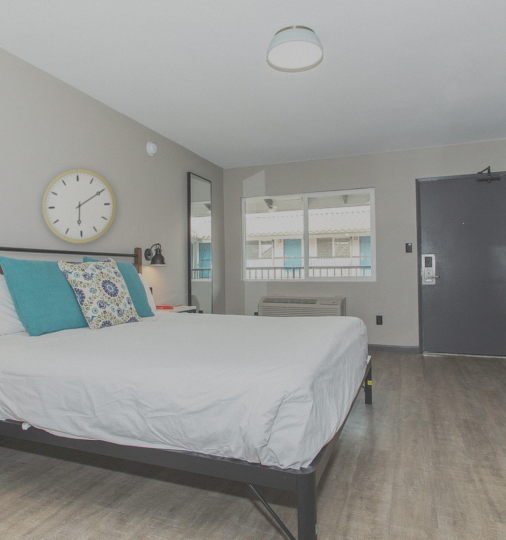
6,10
